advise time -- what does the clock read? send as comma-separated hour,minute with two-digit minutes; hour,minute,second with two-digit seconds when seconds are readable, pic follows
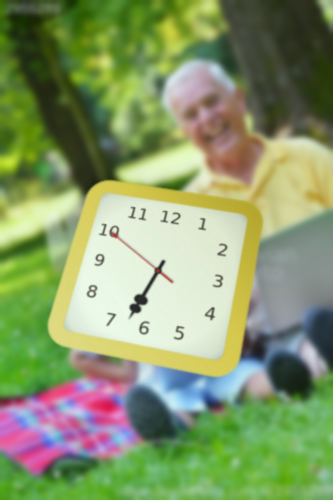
6,32,50
